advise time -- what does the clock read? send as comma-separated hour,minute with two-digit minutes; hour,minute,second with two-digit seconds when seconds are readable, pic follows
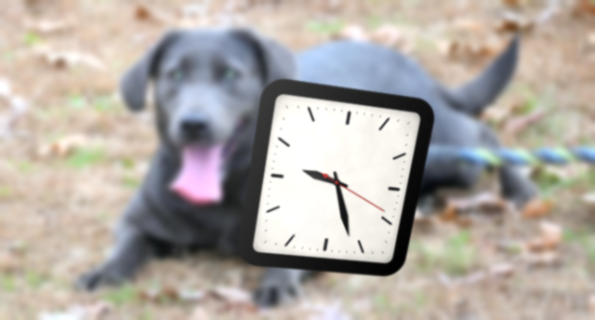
9,26,19
